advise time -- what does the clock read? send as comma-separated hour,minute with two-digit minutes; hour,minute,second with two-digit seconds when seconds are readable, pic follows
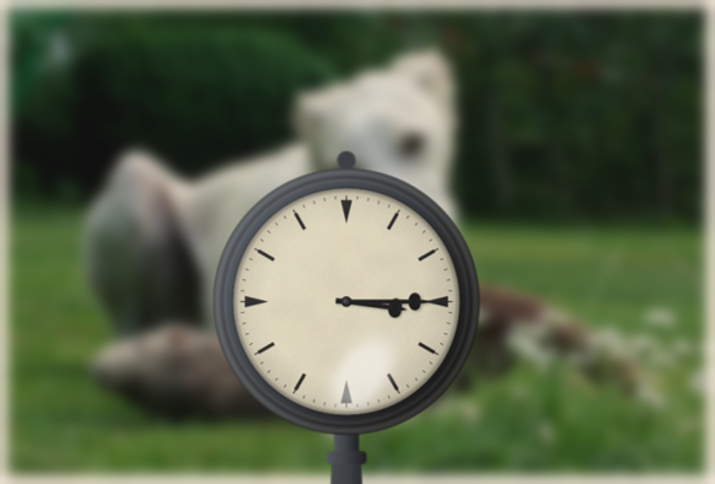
3,15
